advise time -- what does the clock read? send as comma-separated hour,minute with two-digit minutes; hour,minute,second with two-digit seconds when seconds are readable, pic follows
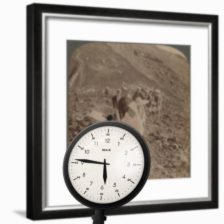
5,46
